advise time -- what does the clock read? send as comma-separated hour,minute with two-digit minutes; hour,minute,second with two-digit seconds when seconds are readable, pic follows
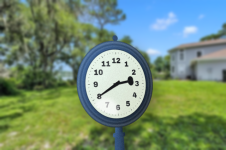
2,40
